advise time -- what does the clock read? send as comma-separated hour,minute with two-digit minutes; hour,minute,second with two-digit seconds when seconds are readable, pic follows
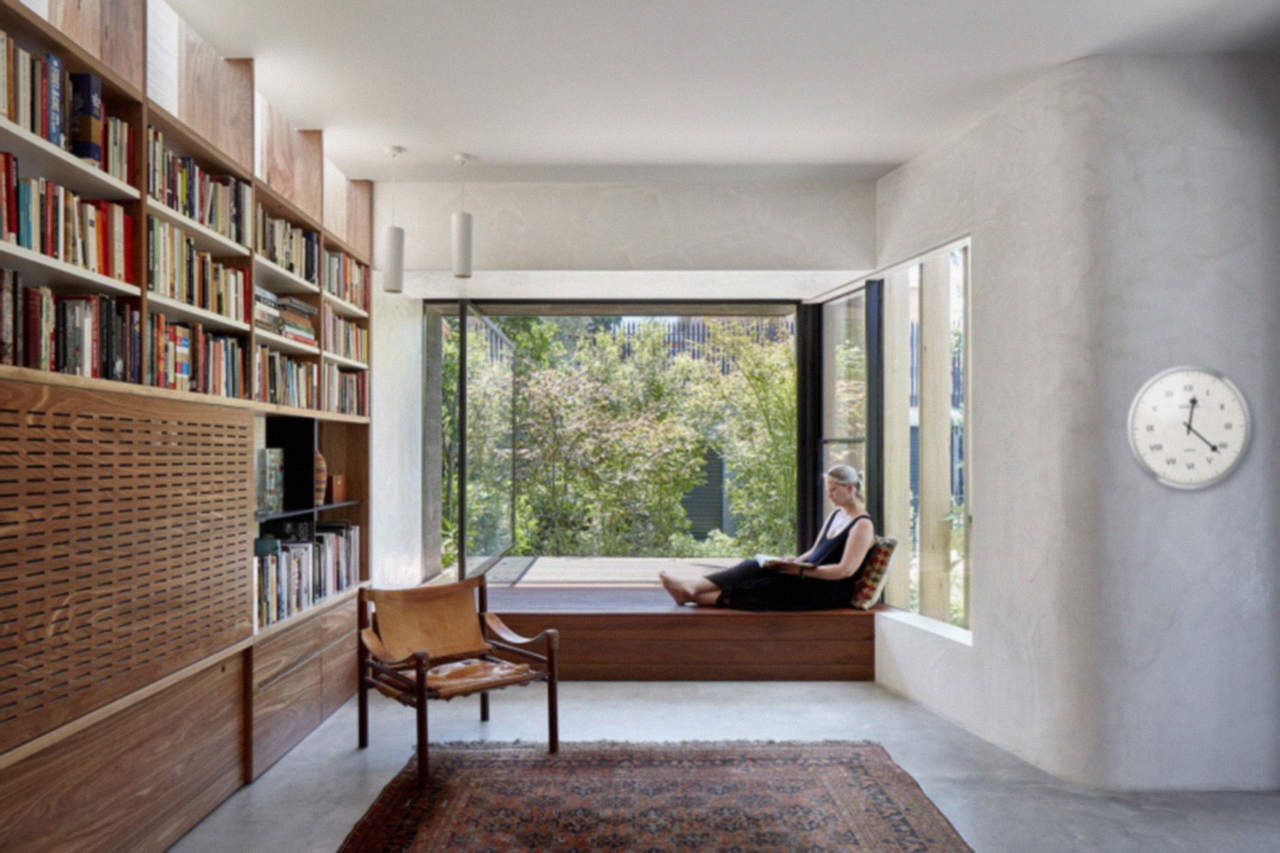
12,22
